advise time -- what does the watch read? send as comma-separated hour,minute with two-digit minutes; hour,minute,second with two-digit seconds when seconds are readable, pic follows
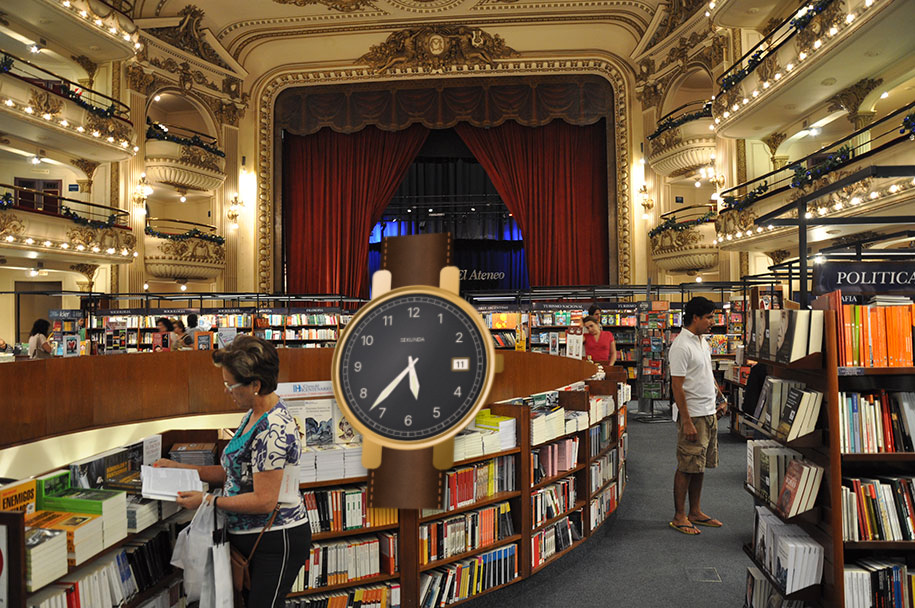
5,37
